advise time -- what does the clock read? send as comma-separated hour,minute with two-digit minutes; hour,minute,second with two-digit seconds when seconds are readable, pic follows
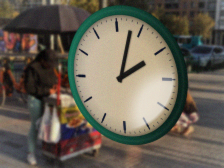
2,03
